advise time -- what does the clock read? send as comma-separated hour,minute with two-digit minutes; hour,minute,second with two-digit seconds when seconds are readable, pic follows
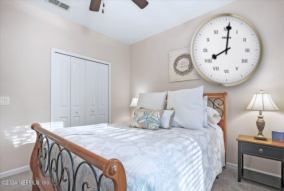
8,01
